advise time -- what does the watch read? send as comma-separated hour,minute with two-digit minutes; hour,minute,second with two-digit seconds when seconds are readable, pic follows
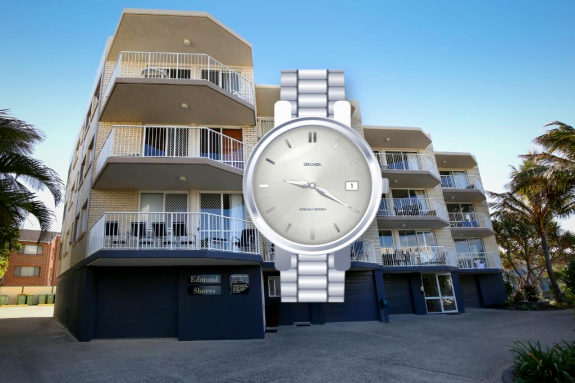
9,20
